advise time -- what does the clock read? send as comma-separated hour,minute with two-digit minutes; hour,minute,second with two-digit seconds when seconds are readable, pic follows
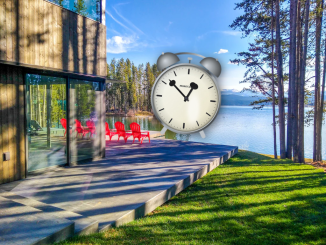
12,52
